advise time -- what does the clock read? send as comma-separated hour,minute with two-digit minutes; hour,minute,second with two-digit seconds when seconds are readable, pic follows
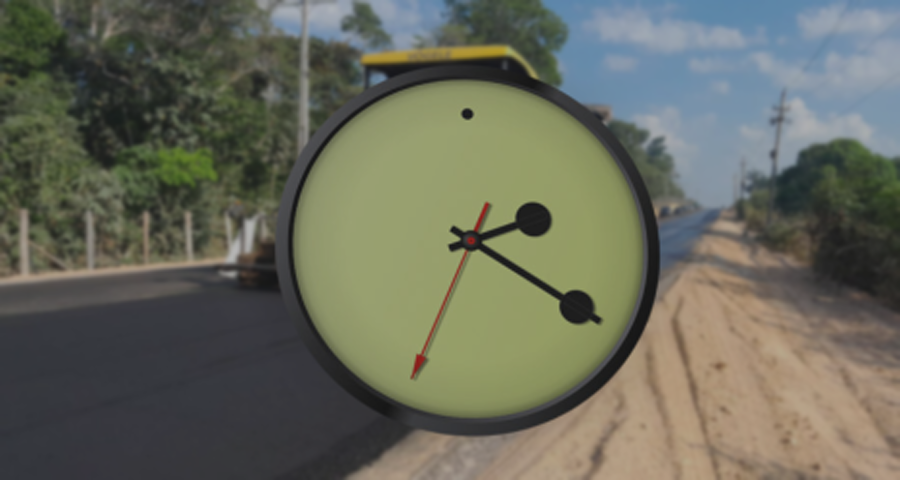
2,20,34
